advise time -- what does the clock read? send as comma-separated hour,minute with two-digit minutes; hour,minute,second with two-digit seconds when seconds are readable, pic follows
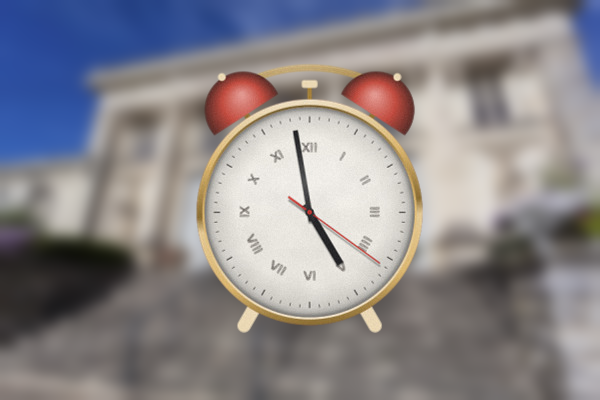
4,58,21
